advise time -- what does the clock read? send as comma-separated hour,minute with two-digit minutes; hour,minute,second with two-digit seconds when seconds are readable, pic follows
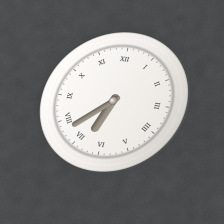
6,38
